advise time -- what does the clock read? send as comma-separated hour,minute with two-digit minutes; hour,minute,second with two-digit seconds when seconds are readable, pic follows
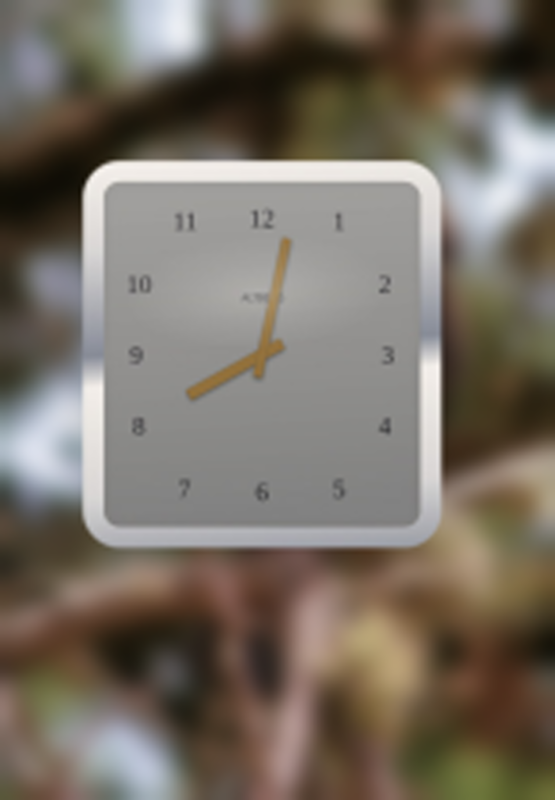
8,02
